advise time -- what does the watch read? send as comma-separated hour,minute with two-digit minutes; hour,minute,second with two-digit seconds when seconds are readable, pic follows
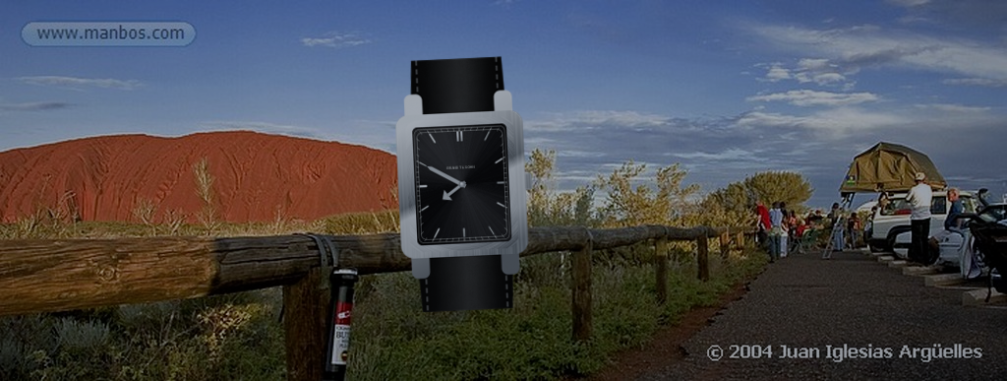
7,50
